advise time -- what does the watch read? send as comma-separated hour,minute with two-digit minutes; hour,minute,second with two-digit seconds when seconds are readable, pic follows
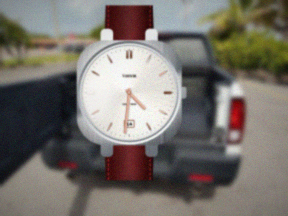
4,31
